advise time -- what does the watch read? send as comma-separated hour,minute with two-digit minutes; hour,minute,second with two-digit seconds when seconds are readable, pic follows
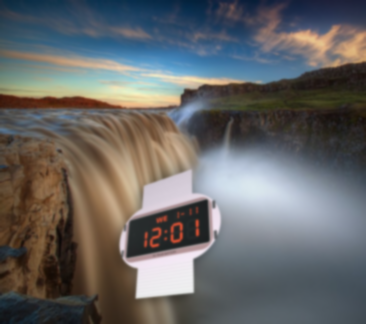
12,01
